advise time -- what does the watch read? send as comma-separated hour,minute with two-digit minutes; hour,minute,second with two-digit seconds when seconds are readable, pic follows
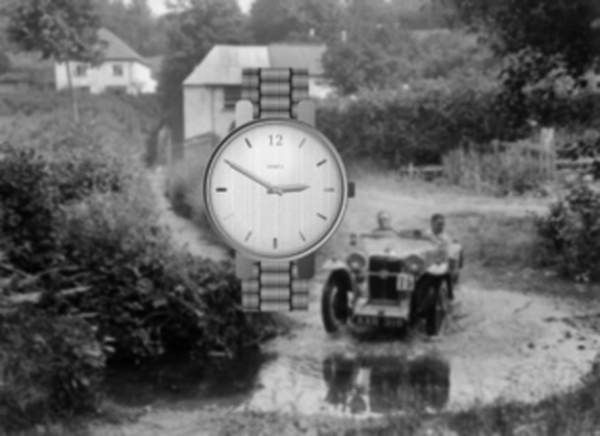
2,50
